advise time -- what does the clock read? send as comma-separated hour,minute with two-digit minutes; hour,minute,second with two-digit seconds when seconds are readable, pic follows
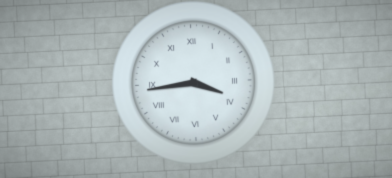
3,44
